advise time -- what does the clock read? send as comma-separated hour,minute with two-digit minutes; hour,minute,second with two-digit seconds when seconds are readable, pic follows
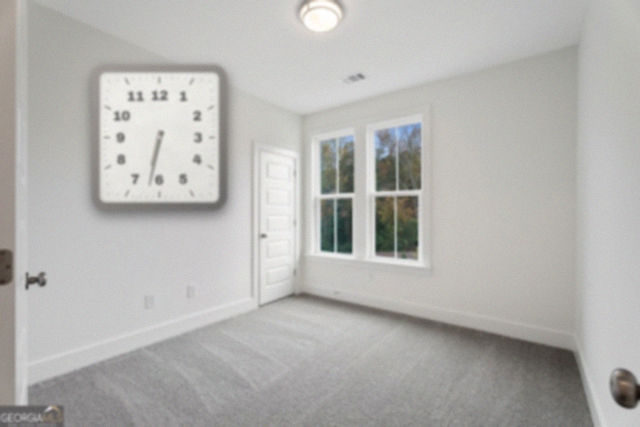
6,32
